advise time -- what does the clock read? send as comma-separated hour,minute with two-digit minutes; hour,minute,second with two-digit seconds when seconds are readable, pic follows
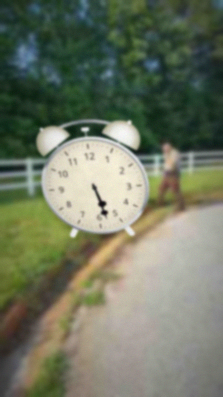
5,28
